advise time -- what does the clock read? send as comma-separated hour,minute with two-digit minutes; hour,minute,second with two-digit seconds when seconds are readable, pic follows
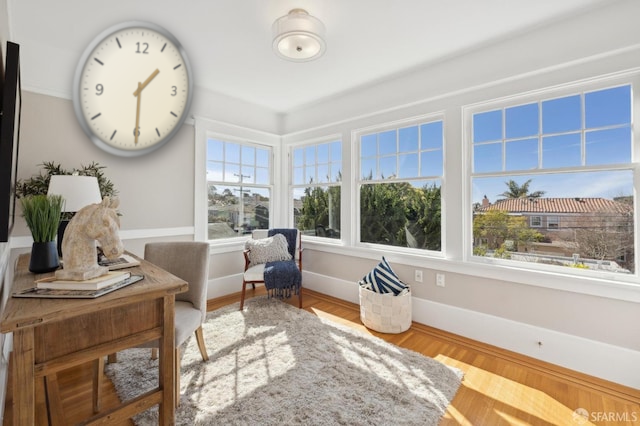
1,30
